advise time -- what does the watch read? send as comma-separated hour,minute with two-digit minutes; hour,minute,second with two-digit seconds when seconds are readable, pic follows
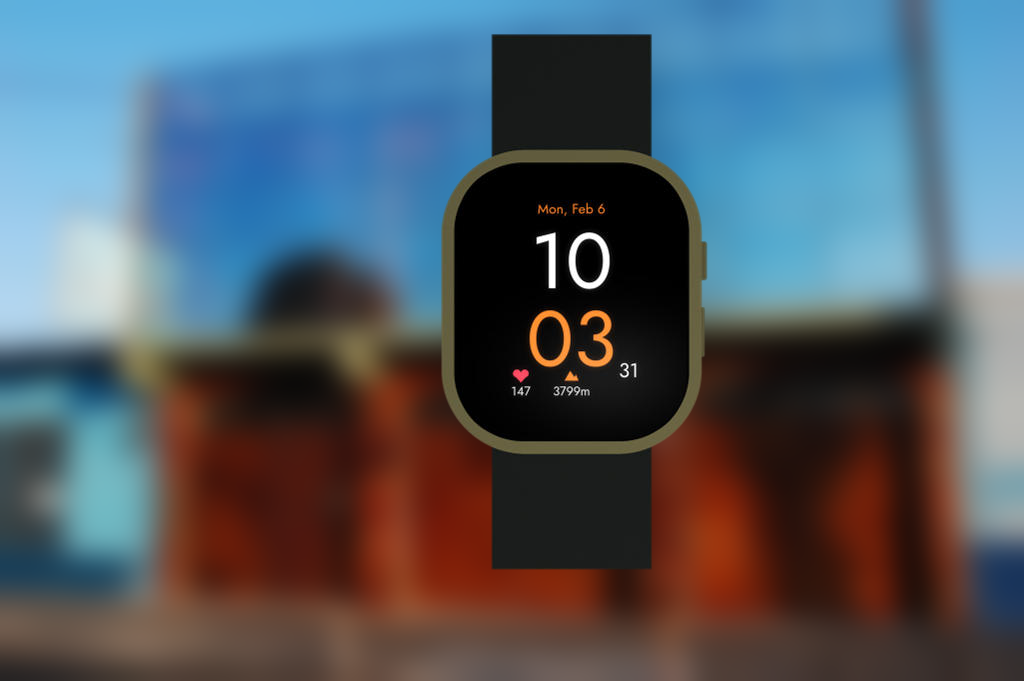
10,03,31
